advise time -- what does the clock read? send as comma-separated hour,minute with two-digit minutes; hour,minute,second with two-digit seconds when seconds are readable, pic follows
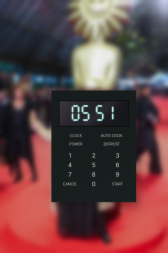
5,51
